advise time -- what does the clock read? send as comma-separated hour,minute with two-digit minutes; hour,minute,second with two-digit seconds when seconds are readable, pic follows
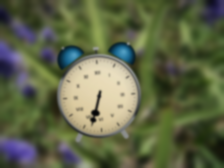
6,33
